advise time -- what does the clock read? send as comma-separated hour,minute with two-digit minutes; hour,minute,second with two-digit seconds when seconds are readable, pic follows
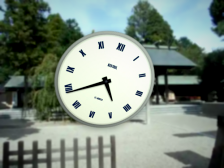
4,39
